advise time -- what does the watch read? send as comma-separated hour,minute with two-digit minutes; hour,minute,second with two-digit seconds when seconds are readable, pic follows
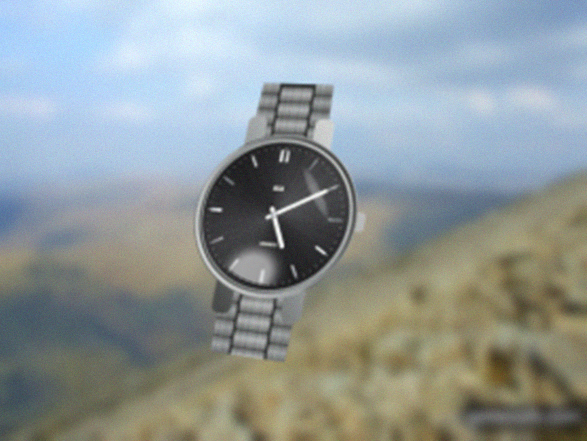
5,10
